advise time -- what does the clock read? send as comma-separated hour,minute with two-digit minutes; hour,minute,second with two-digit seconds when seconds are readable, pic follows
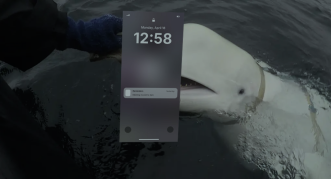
12,58
